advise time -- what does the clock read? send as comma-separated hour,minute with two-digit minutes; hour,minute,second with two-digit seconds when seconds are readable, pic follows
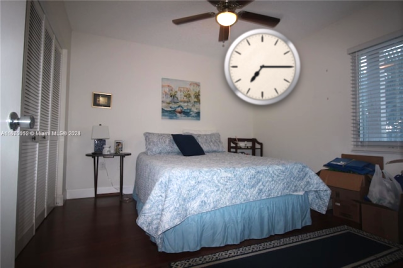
7,15
